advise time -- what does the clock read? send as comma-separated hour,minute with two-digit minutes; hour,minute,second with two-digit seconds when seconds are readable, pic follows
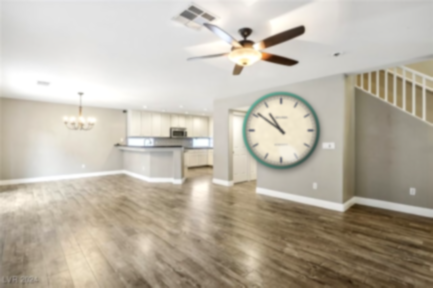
10,51
